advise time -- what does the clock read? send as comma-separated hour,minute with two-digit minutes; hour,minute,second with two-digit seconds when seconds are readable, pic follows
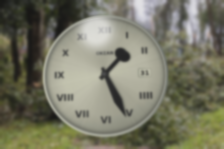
1,26
